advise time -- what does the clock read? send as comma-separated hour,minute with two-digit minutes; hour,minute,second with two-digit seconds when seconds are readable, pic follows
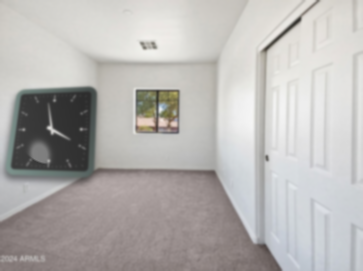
3,58
